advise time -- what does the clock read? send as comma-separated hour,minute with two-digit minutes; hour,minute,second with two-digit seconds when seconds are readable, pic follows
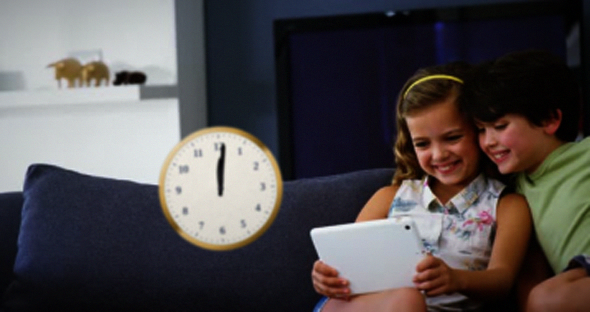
12,01
